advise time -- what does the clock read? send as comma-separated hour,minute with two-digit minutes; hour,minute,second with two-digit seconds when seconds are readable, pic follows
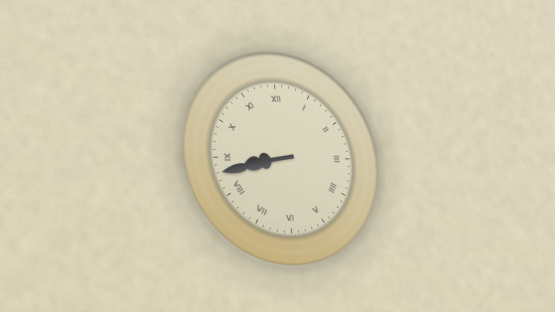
8,43
